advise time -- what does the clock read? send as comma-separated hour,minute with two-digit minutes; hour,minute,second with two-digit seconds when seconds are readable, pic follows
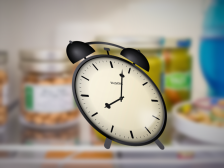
8,03
